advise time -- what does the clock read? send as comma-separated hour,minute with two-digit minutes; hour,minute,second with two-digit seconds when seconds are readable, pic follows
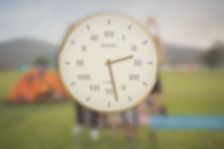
2,28
